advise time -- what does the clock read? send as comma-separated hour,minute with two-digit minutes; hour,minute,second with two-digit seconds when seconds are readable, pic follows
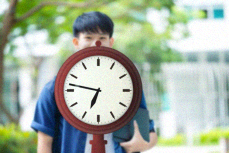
6,47
